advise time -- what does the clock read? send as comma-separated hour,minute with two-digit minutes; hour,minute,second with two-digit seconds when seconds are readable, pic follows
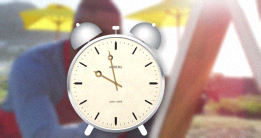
9,58
